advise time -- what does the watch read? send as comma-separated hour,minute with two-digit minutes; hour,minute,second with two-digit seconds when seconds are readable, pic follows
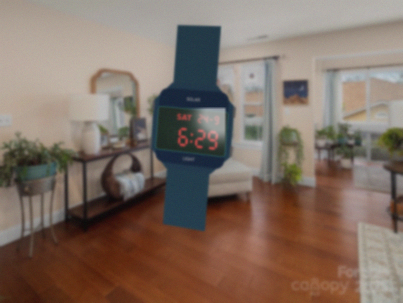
6,29
